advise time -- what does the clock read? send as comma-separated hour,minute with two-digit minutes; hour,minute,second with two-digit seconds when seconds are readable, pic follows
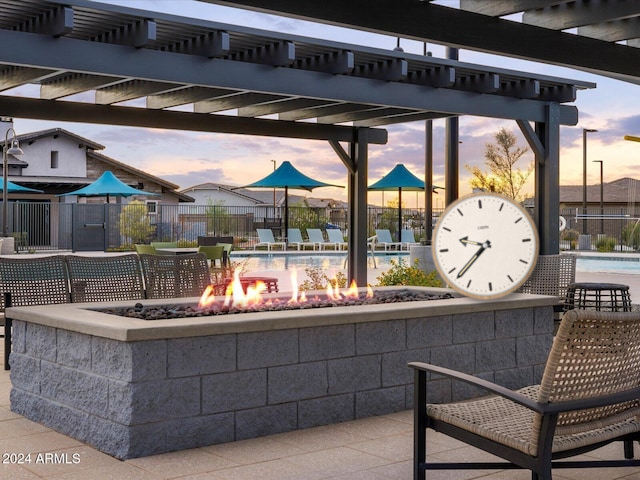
9,38
